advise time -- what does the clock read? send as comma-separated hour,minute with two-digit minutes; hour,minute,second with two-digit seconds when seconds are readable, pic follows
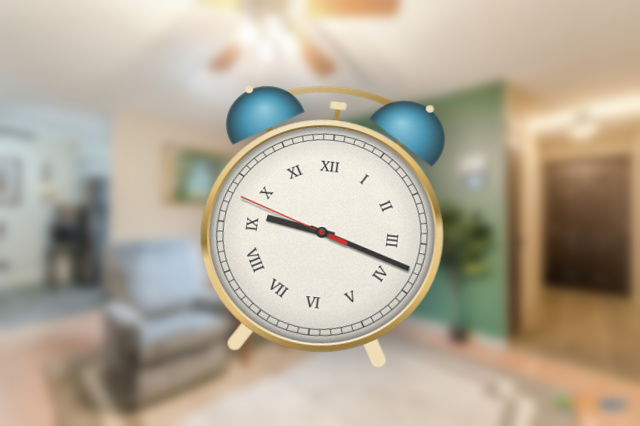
9,17,48
